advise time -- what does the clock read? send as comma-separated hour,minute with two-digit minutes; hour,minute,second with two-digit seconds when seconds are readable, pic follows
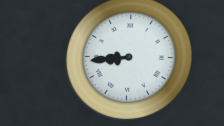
8,44
